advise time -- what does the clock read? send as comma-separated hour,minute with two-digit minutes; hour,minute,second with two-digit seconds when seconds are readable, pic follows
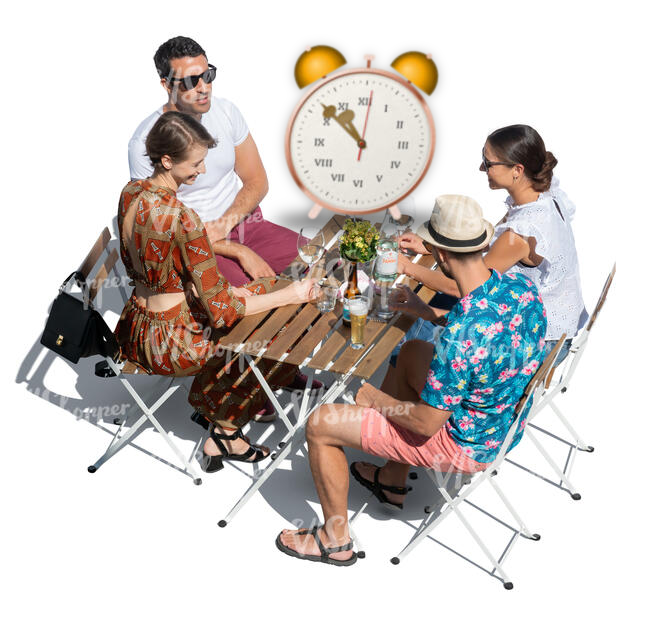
10,52,01
